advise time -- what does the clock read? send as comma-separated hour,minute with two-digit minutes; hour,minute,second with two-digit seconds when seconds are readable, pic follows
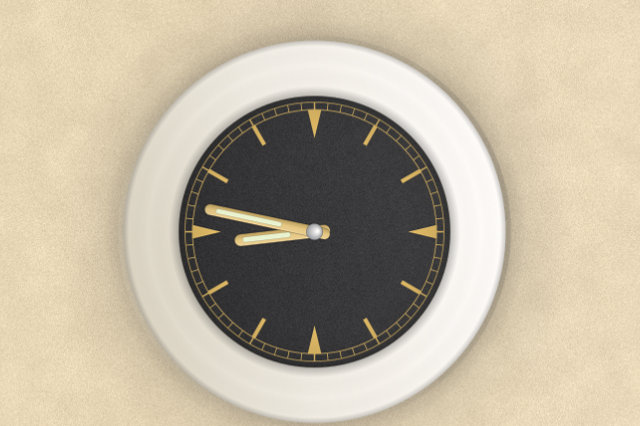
8,47
